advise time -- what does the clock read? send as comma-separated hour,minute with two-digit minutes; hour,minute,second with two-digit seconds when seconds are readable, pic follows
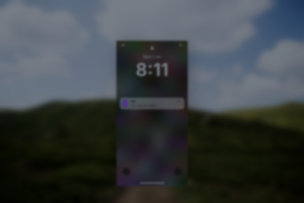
8,11
